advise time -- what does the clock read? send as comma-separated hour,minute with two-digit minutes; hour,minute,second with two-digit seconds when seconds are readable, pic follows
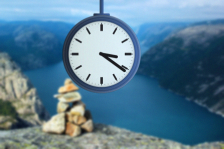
3,21
